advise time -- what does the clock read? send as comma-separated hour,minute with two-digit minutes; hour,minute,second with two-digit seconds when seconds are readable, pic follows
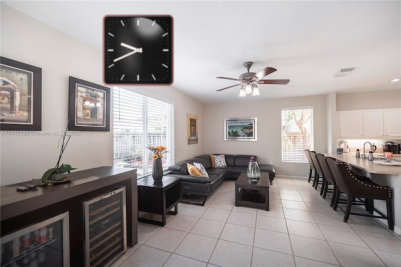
9,41
